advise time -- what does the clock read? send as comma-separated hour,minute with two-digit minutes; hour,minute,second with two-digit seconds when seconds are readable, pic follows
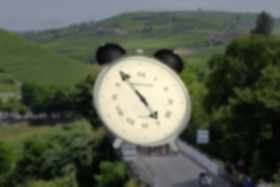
4,54
